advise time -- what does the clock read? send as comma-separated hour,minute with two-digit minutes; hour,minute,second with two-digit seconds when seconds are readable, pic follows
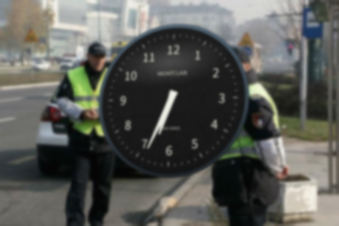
6,34
